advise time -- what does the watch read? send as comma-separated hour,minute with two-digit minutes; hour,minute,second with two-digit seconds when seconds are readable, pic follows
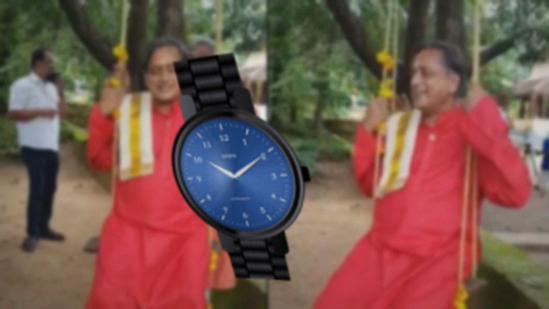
10,10
